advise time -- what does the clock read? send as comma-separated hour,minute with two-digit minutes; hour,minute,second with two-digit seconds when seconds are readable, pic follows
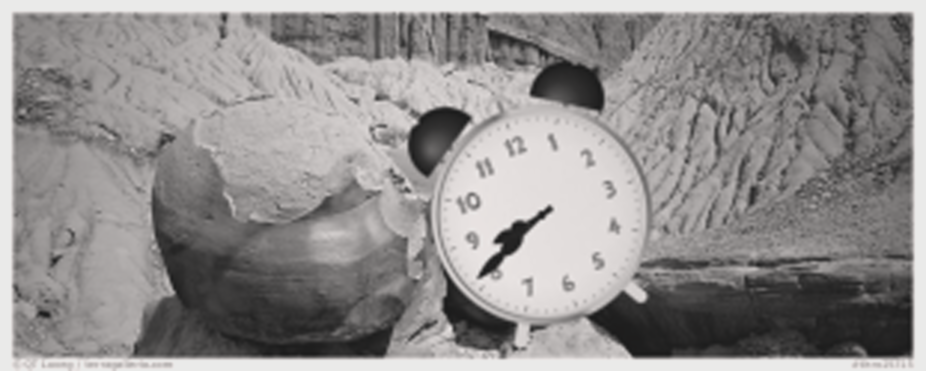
8,41
